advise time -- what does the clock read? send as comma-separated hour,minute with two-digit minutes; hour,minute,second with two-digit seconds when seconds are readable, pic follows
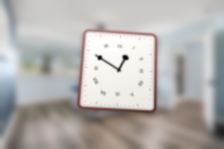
12,50
